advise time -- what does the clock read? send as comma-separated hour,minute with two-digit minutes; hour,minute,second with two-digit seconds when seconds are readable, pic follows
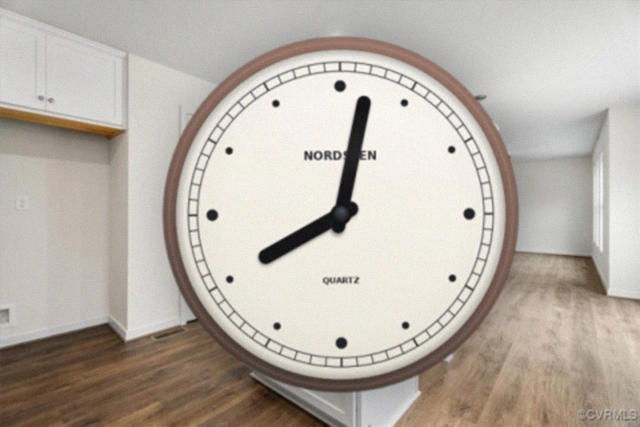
8,02
